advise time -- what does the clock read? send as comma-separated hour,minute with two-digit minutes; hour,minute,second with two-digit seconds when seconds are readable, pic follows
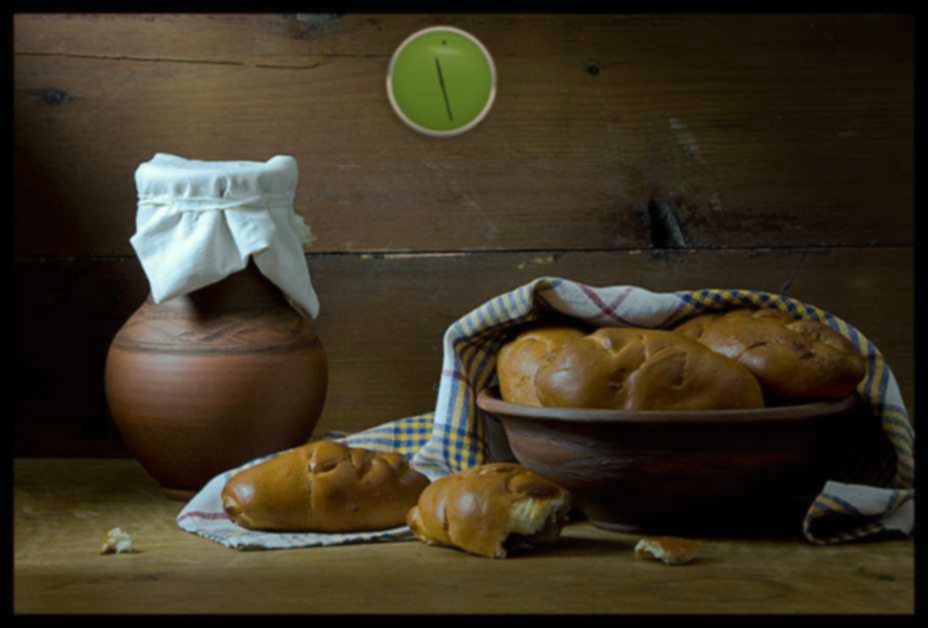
11,27
